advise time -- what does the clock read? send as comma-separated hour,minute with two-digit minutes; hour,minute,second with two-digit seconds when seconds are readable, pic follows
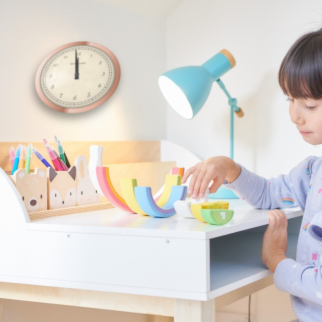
11,59
